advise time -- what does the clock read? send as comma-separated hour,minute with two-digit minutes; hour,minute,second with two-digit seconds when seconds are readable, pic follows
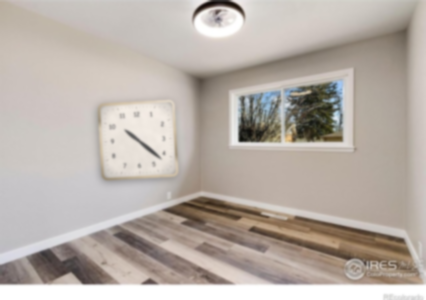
10,22
